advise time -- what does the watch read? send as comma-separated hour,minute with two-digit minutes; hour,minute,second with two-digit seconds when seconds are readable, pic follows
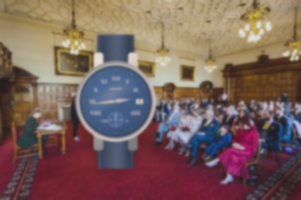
2,44
